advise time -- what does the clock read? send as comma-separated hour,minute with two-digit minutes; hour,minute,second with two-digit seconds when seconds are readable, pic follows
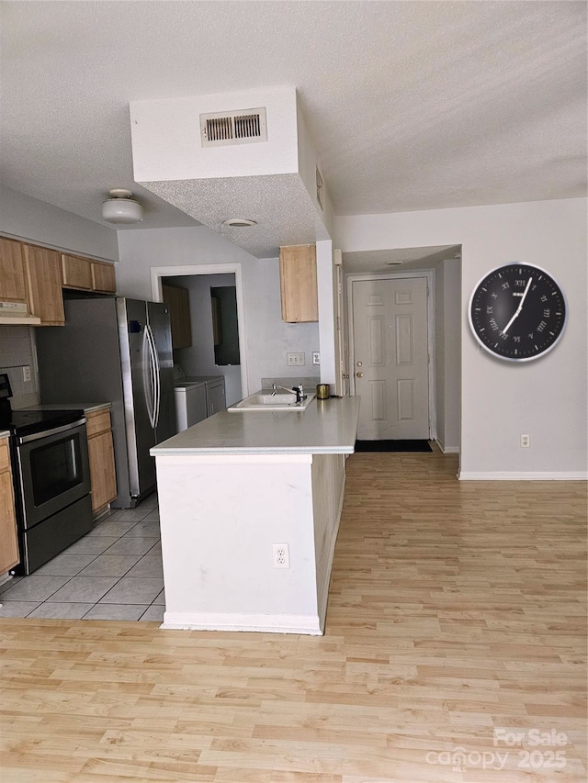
7,03
